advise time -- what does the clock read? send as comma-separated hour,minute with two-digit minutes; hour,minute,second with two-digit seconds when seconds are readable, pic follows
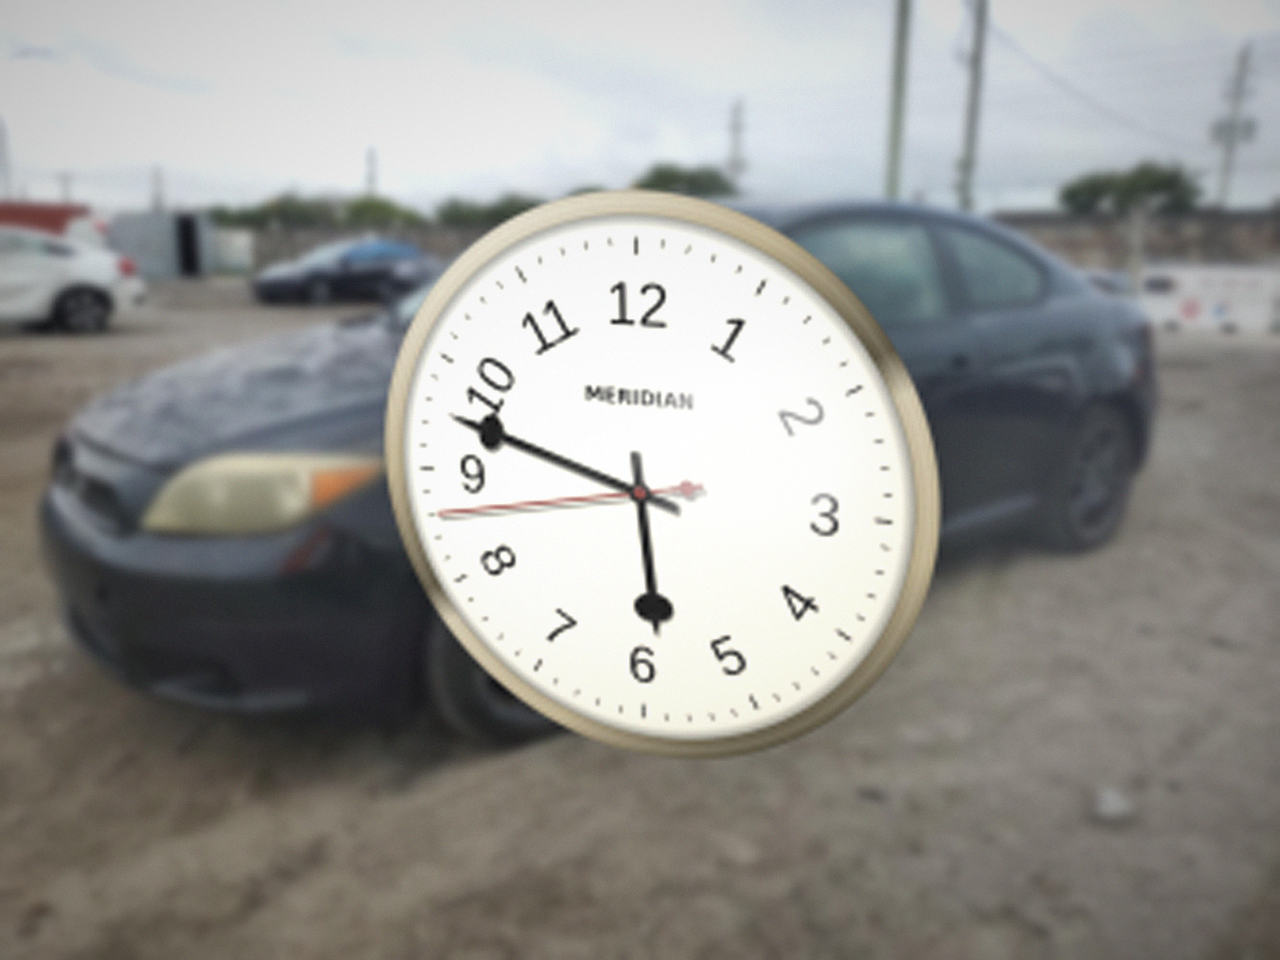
5,47,43
